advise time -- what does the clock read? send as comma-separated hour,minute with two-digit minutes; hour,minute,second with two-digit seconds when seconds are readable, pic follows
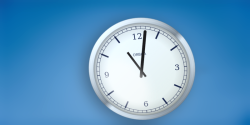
11,02
